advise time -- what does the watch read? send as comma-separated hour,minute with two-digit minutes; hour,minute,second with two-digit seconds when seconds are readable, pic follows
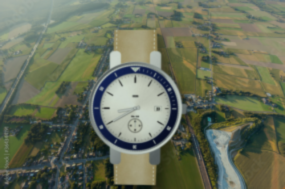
8,40
